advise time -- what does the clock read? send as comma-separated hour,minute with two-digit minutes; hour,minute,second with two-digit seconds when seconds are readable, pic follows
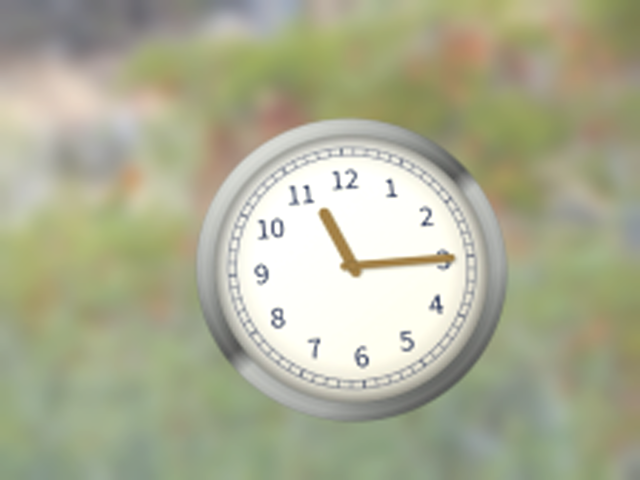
11,15
